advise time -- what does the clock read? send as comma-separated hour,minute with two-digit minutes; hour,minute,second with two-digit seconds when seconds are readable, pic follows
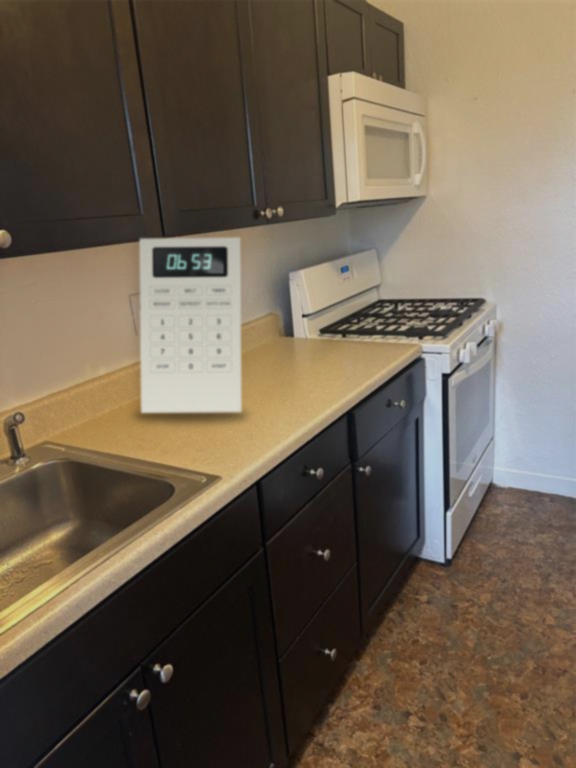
6,53
